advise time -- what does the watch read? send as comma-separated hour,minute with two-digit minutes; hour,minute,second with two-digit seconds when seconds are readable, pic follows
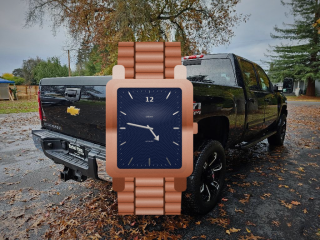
4,47
